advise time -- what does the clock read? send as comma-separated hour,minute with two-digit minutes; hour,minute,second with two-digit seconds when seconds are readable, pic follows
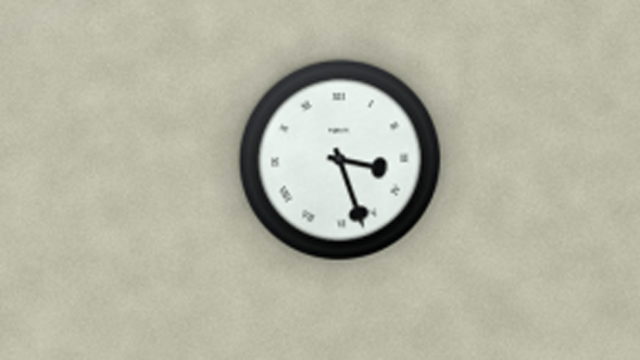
3,27
